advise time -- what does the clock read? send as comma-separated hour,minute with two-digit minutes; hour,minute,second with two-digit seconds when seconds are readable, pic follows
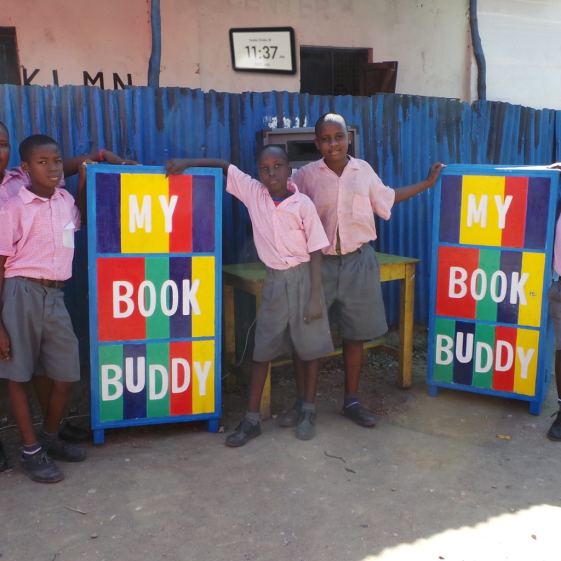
11,37
